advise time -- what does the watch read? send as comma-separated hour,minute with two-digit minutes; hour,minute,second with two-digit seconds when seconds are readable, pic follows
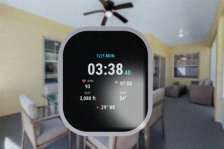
3,38
